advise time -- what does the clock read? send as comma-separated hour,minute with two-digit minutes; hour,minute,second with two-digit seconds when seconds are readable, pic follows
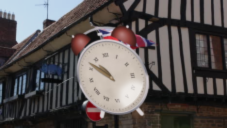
10,52
